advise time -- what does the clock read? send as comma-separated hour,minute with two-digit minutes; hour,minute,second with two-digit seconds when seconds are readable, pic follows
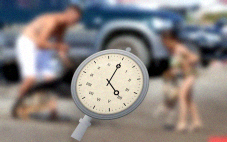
4,00
